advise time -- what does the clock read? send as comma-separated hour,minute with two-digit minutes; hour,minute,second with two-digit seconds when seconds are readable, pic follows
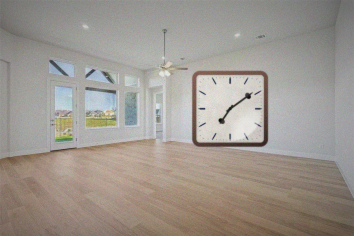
7,09
